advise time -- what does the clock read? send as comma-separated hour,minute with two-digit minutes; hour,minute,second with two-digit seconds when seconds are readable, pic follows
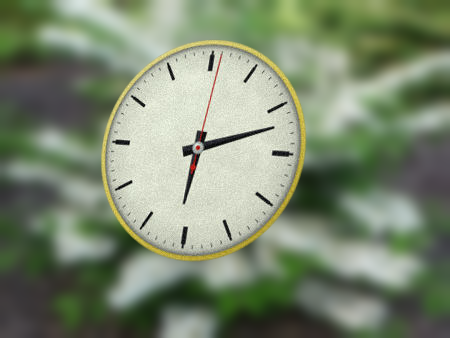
6,12,01
